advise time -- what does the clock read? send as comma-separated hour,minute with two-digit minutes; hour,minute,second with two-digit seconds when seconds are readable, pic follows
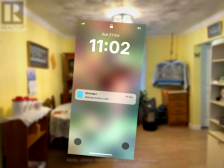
11,02
